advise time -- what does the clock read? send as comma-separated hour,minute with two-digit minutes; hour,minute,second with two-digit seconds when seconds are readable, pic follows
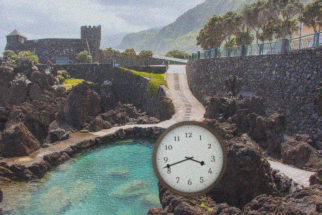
3,42
